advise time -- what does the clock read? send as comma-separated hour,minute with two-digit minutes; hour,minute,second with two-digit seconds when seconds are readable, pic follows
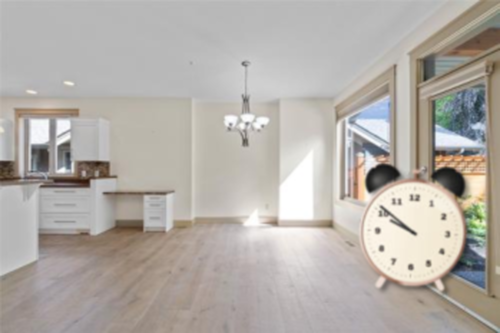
9,51
